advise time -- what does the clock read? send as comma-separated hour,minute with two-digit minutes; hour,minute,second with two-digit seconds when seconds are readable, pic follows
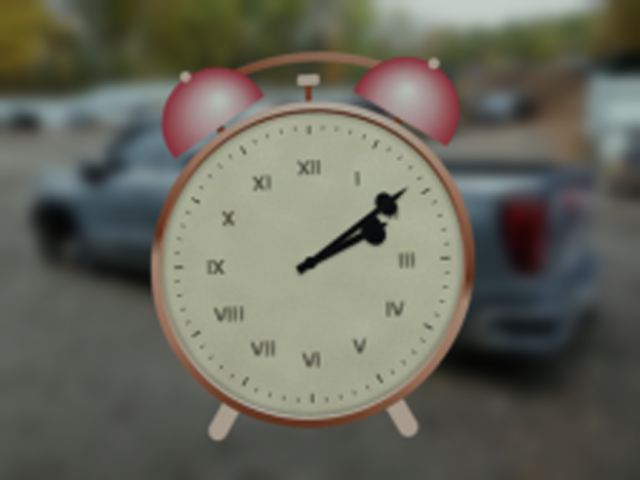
2,09
